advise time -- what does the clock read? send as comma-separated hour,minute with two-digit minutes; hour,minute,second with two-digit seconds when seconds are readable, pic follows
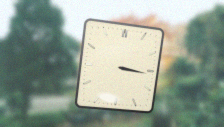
3,16
